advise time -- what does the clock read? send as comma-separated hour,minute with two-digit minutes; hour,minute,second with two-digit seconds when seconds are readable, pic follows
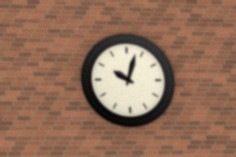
10,03
